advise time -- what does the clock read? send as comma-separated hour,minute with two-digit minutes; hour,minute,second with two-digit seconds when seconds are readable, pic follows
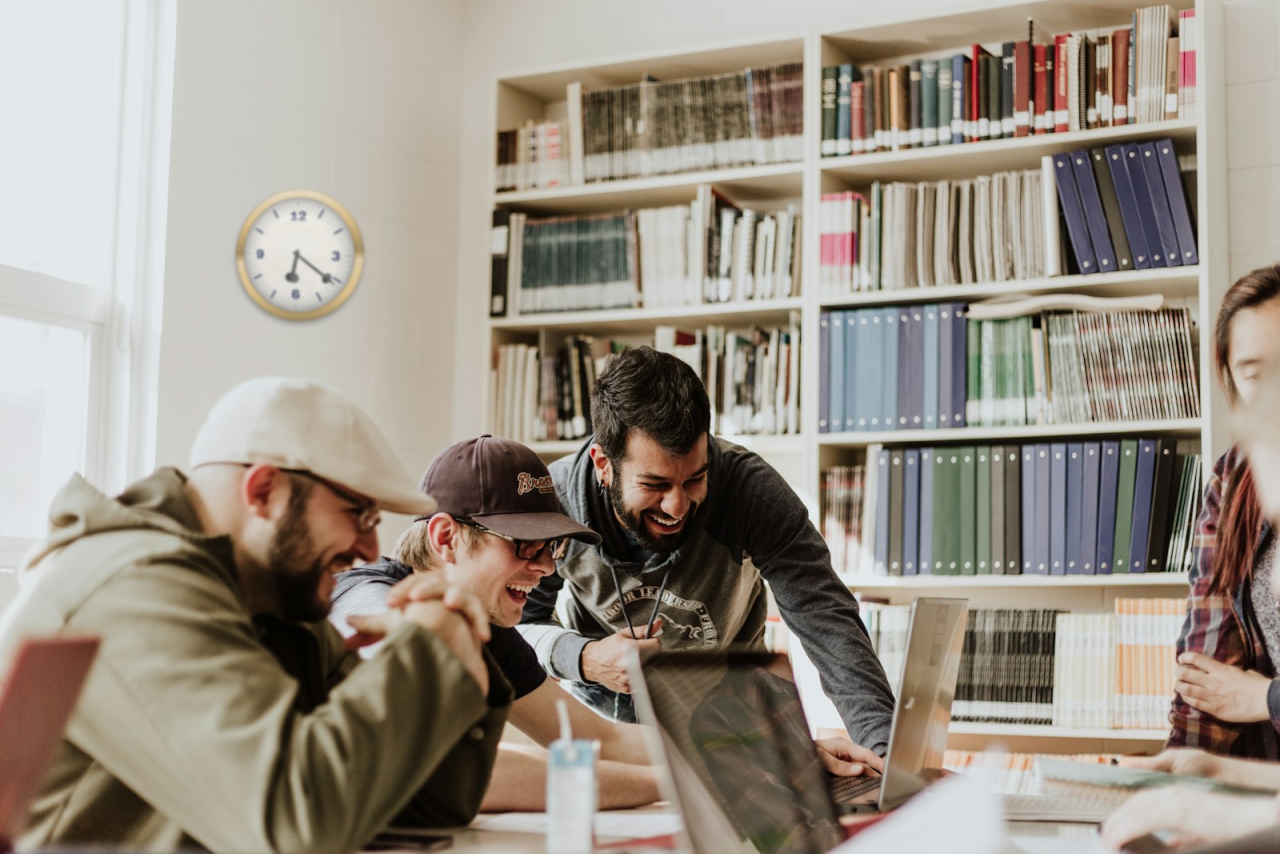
6,21
